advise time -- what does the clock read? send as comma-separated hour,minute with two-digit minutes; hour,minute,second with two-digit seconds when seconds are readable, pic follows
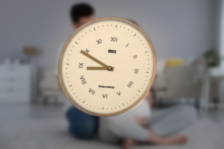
8,49
